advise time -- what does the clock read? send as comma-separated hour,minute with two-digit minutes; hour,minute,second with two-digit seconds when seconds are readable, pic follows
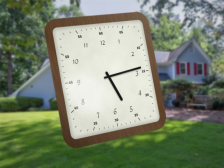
5,14
